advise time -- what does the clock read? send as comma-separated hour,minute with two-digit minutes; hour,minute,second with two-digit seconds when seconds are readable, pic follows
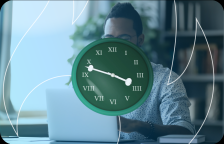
3,48
